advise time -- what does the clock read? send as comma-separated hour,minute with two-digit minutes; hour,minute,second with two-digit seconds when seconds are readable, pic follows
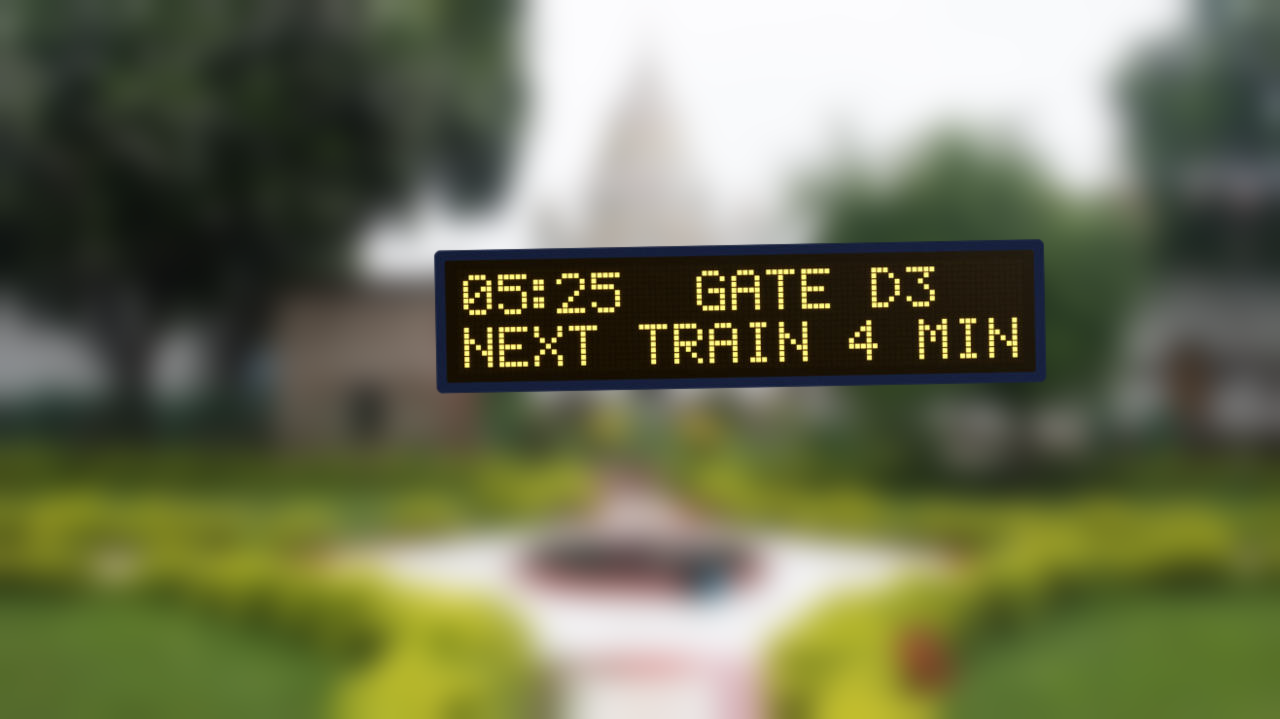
5,25
